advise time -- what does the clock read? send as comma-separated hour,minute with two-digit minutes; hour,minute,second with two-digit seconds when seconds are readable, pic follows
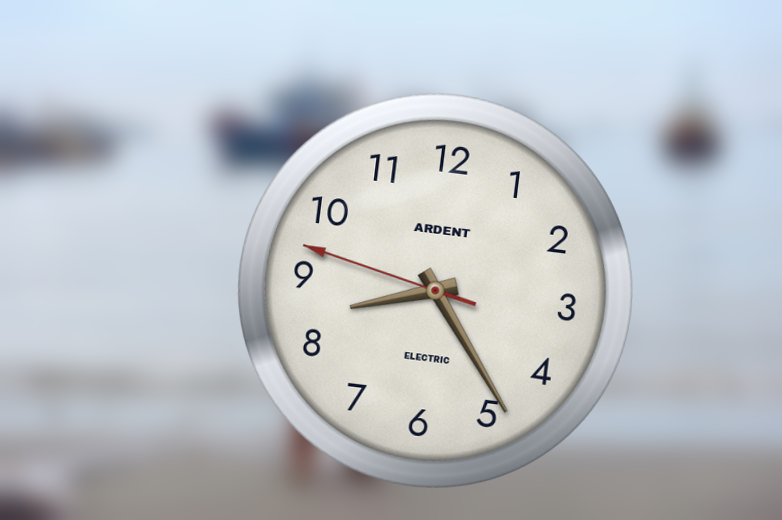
8,23,47
